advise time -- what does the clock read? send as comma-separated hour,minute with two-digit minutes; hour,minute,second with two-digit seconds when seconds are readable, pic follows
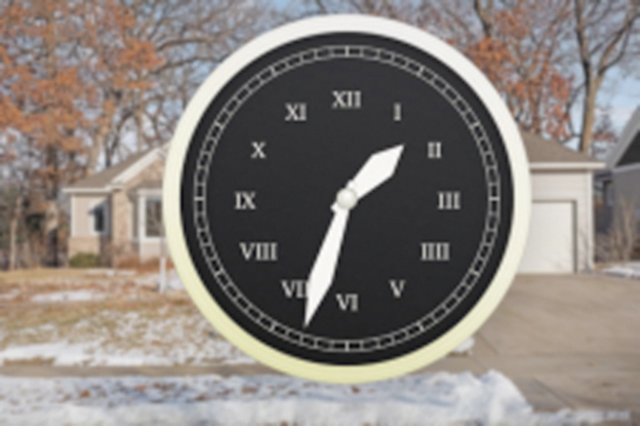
1,33
